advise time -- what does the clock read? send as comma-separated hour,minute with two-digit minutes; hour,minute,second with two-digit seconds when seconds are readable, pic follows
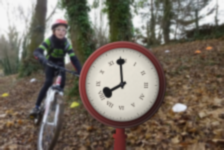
7,59
